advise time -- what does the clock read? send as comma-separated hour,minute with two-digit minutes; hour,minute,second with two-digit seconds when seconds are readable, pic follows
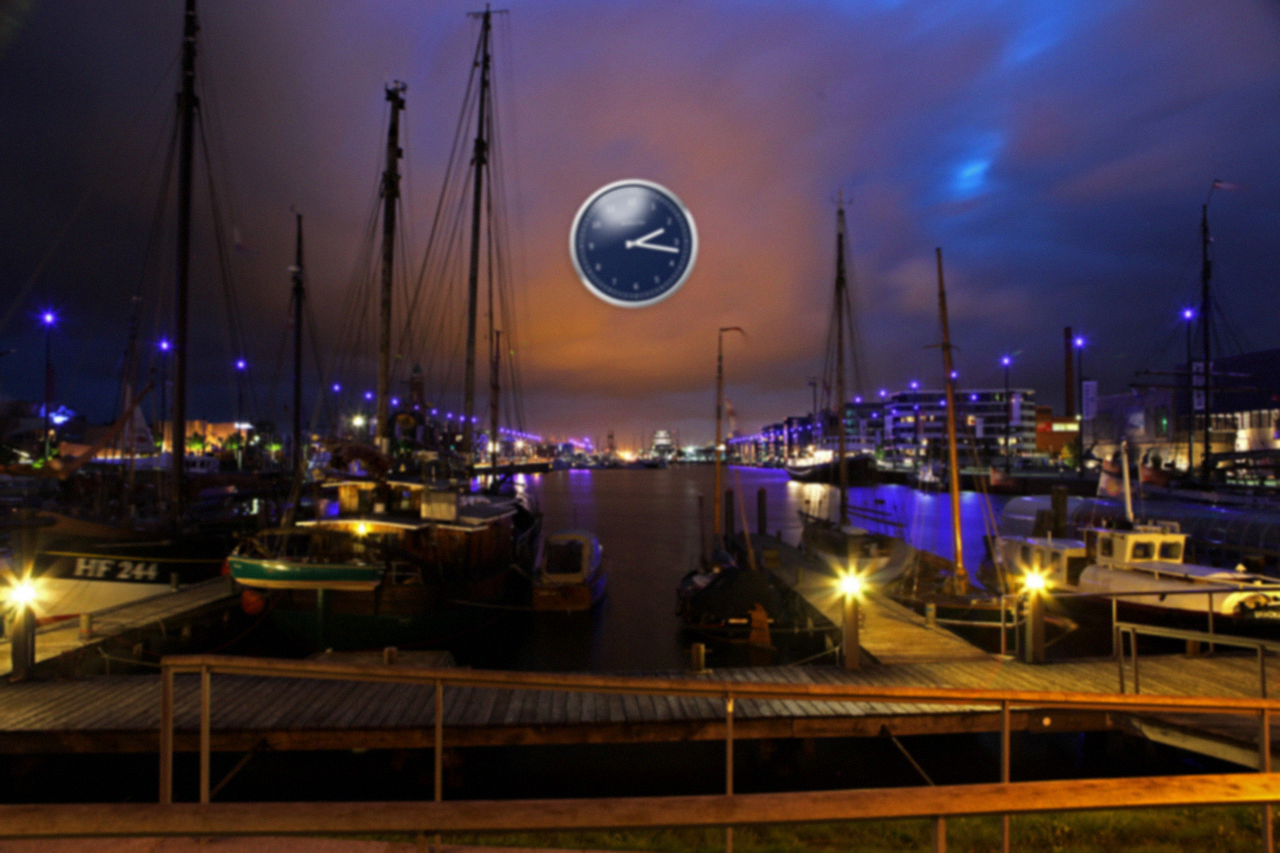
2,17
